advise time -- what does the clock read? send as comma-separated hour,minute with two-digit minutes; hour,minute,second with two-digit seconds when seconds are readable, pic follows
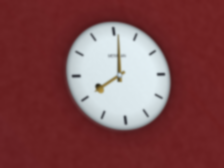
8,01
